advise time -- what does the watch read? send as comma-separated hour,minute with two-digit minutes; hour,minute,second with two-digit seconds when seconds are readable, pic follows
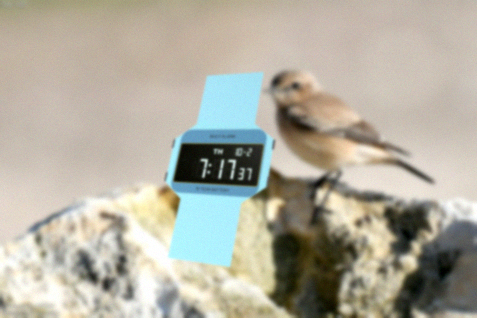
7,17
